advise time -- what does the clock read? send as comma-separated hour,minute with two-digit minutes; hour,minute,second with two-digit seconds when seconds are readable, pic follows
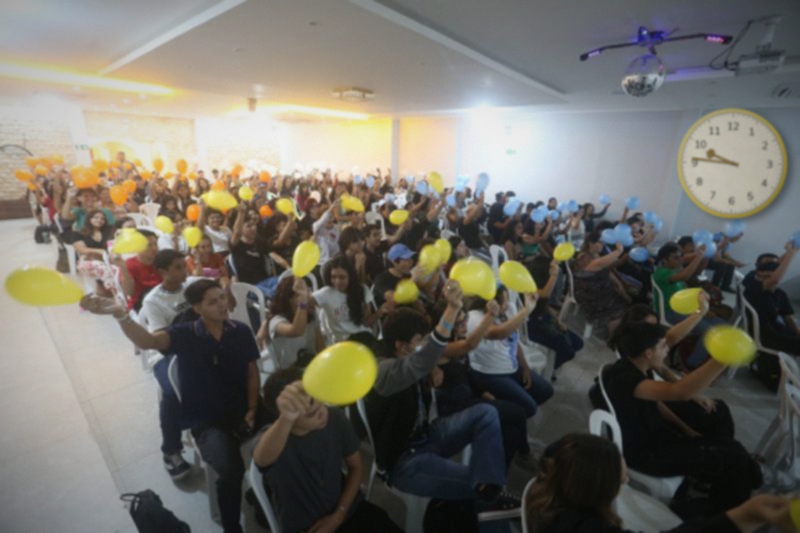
9,46
